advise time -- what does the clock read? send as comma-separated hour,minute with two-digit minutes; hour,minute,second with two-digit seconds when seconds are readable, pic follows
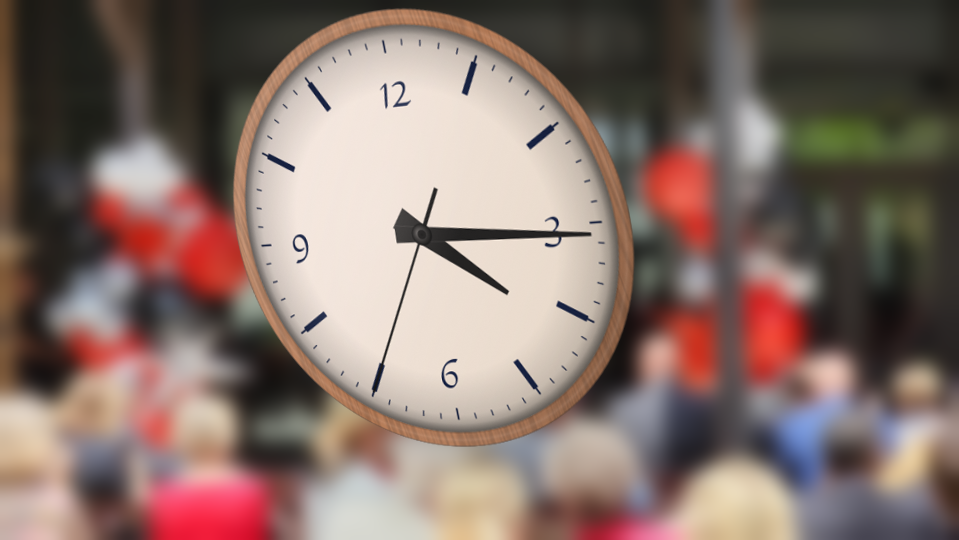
4,15,35
